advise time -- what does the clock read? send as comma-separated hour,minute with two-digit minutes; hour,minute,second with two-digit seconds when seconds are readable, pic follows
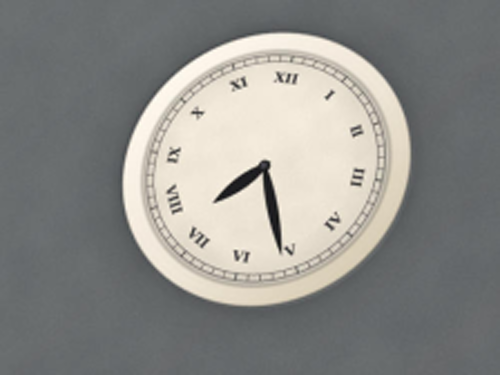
7,26
